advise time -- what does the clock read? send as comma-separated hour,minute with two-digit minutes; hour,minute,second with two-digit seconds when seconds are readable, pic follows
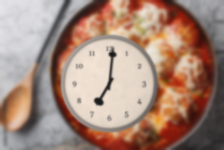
7,01
